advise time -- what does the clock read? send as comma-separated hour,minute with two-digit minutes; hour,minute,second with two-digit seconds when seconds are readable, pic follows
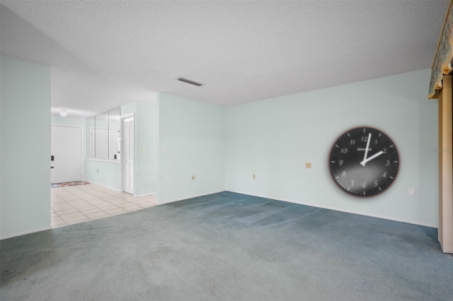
2,02
